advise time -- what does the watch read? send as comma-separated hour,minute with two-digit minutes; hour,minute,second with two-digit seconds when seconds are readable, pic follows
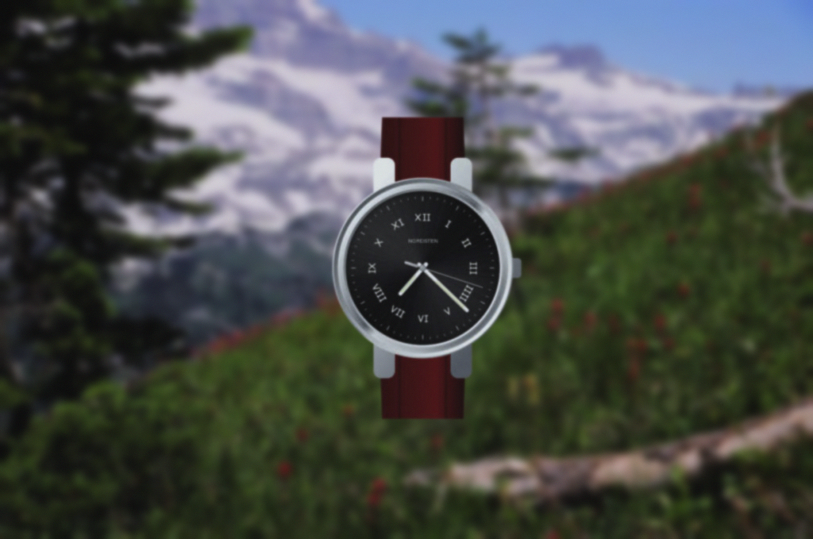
7,22,18
